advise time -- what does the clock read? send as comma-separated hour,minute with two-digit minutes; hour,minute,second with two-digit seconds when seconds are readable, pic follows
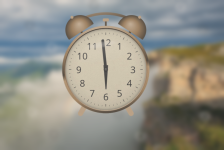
5,59
